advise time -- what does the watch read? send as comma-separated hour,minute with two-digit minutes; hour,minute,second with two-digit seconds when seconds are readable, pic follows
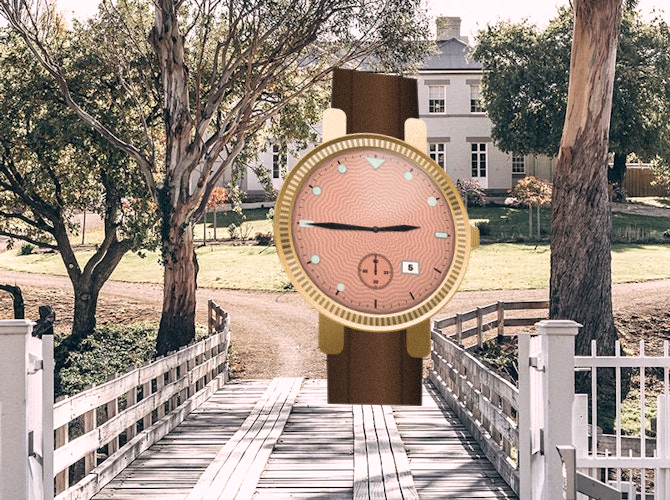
2,45
